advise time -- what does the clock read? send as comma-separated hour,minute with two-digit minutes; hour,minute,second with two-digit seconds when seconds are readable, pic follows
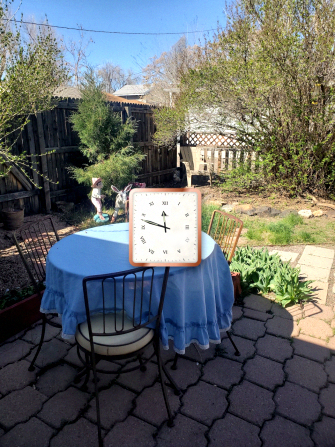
11,48
